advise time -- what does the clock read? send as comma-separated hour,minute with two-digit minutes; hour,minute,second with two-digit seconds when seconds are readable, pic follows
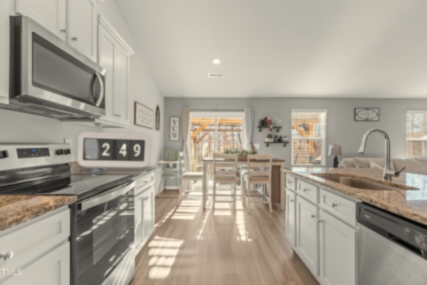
2,49
